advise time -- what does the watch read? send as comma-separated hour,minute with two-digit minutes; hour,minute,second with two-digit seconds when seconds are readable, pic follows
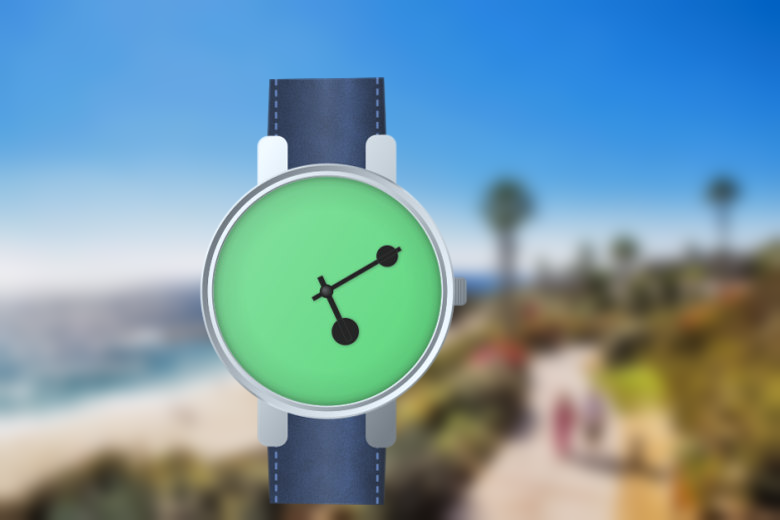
5,10
